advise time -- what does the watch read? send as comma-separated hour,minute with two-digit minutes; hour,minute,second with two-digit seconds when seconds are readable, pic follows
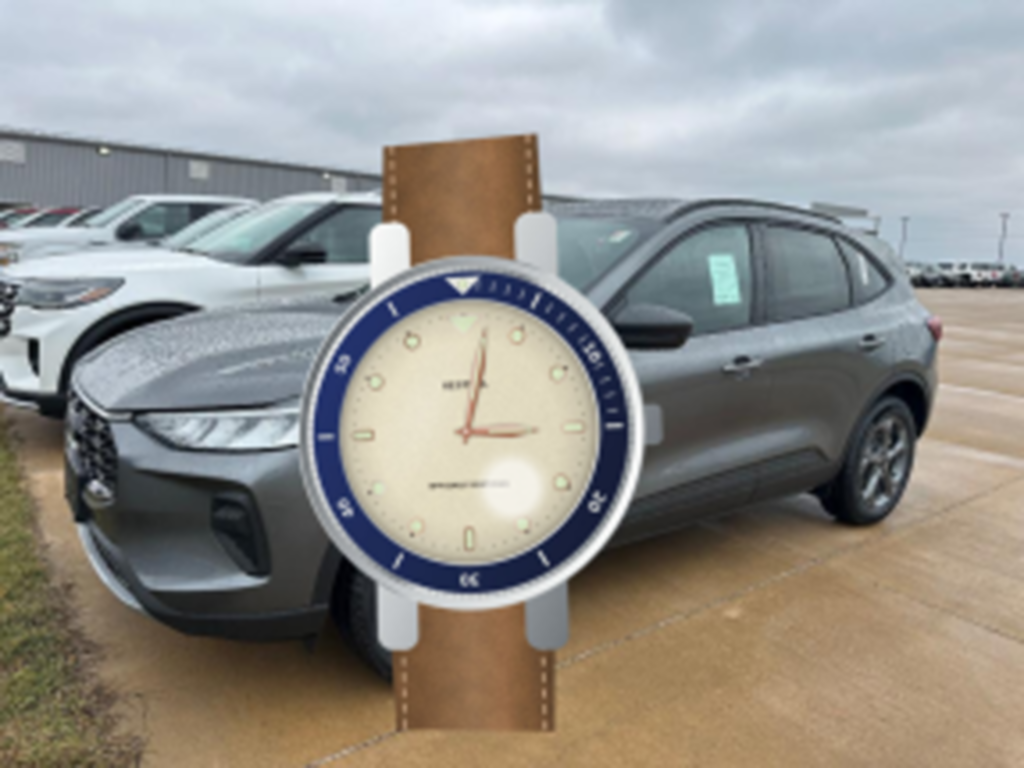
3,02
